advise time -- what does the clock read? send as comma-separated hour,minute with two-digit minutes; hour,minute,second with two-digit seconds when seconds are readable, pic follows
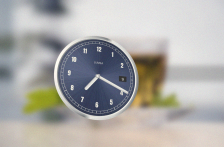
7,19
